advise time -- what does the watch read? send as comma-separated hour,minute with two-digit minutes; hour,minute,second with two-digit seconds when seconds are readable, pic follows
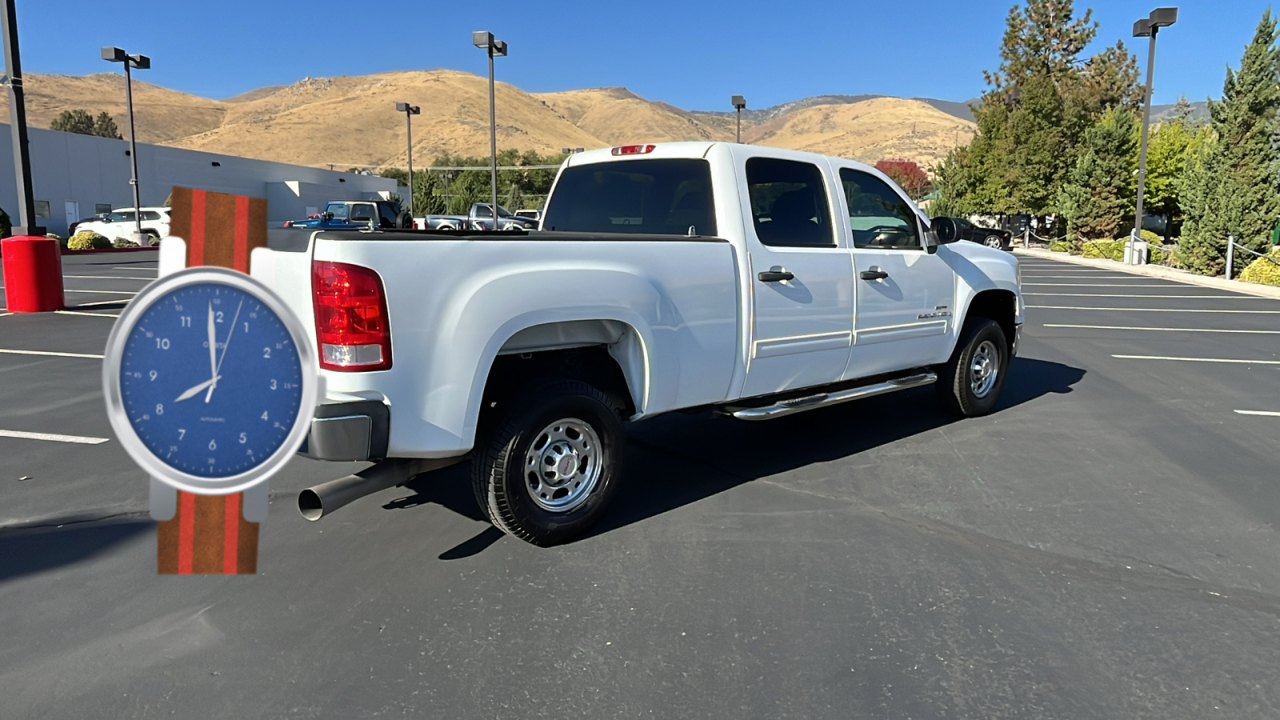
7,59,03
